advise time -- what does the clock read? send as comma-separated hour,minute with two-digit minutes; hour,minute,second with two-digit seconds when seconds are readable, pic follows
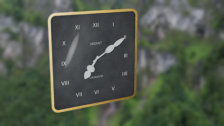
7,10
